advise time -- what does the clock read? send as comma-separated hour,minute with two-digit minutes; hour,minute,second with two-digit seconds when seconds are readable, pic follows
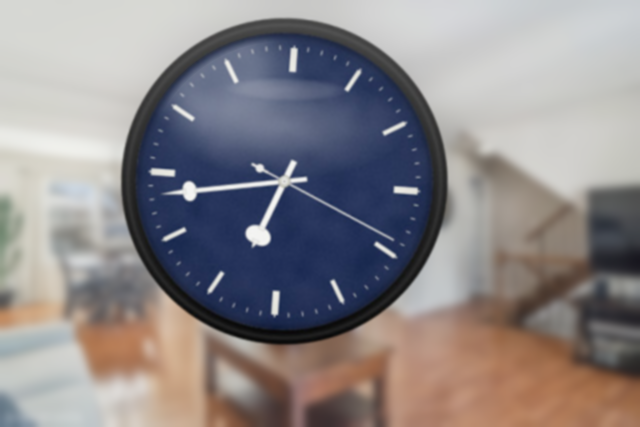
6,43,19
